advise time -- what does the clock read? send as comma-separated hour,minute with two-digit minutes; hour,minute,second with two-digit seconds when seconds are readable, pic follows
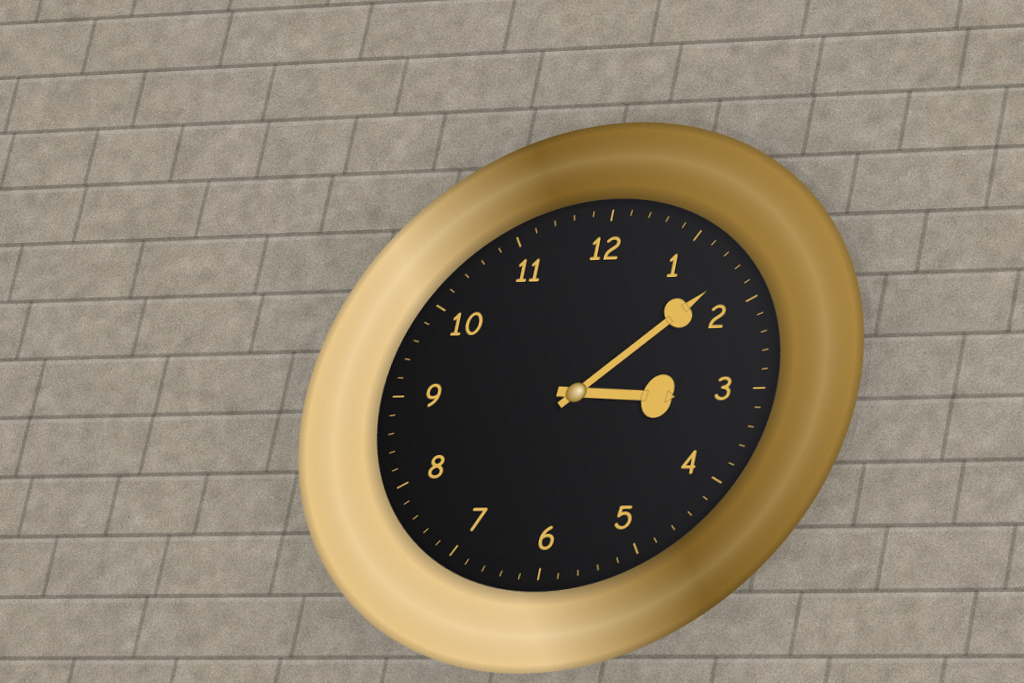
3,08
